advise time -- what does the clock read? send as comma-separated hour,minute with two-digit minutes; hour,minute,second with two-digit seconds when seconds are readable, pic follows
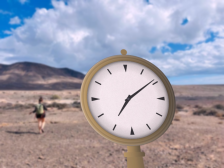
7,09
